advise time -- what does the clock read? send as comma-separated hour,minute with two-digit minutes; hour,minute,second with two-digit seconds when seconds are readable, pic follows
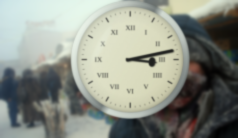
3,13
